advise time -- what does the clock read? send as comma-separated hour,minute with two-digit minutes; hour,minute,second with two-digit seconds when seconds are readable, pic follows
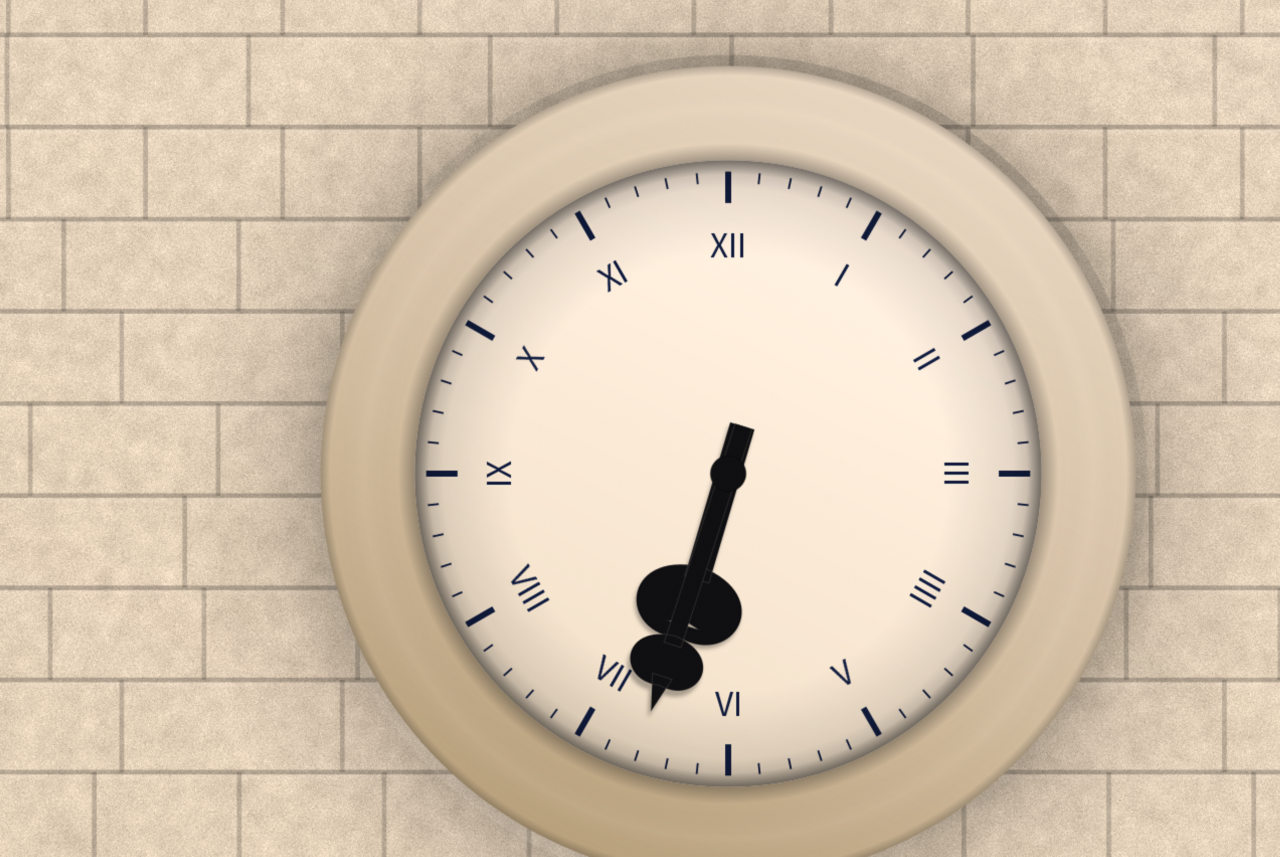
6,33
